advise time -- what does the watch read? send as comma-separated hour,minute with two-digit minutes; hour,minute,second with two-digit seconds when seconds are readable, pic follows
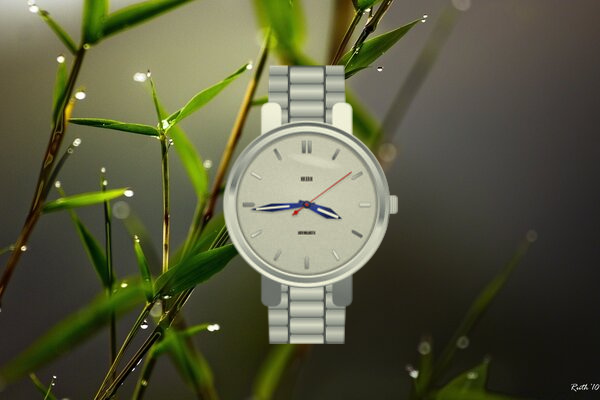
3,44,09
